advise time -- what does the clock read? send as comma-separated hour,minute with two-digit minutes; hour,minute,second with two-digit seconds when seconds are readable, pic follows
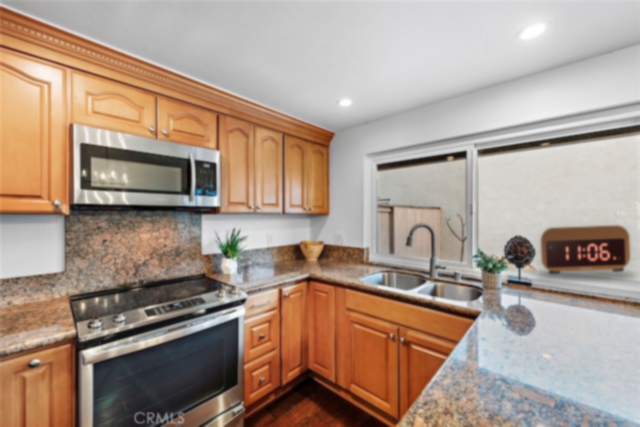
11,06
